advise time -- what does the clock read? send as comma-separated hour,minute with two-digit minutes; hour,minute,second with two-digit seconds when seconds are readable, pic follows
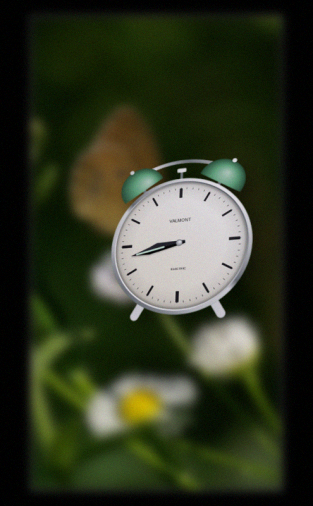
8,43
